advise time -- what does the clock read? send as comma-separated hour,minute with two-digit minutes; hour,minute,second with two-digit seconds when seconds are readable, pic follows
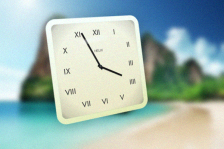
3,56
